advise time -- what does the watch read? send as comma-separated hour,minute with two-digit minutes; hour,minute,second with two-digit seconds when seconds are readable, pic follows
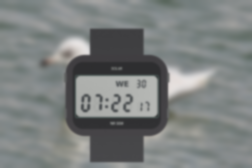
7,22
